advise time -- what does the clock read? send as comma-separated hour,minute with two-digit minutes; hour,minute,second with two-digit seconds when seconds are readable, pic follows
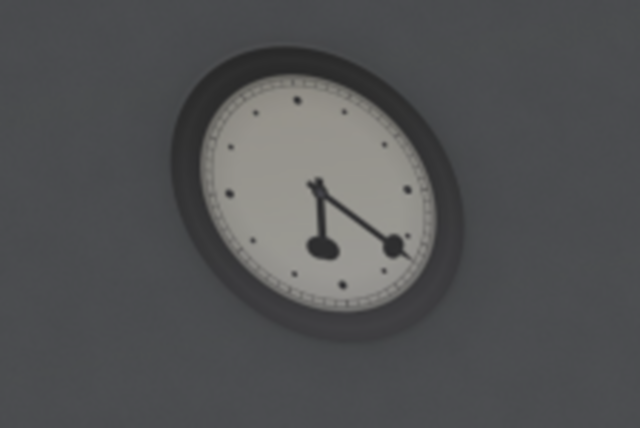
6,22
